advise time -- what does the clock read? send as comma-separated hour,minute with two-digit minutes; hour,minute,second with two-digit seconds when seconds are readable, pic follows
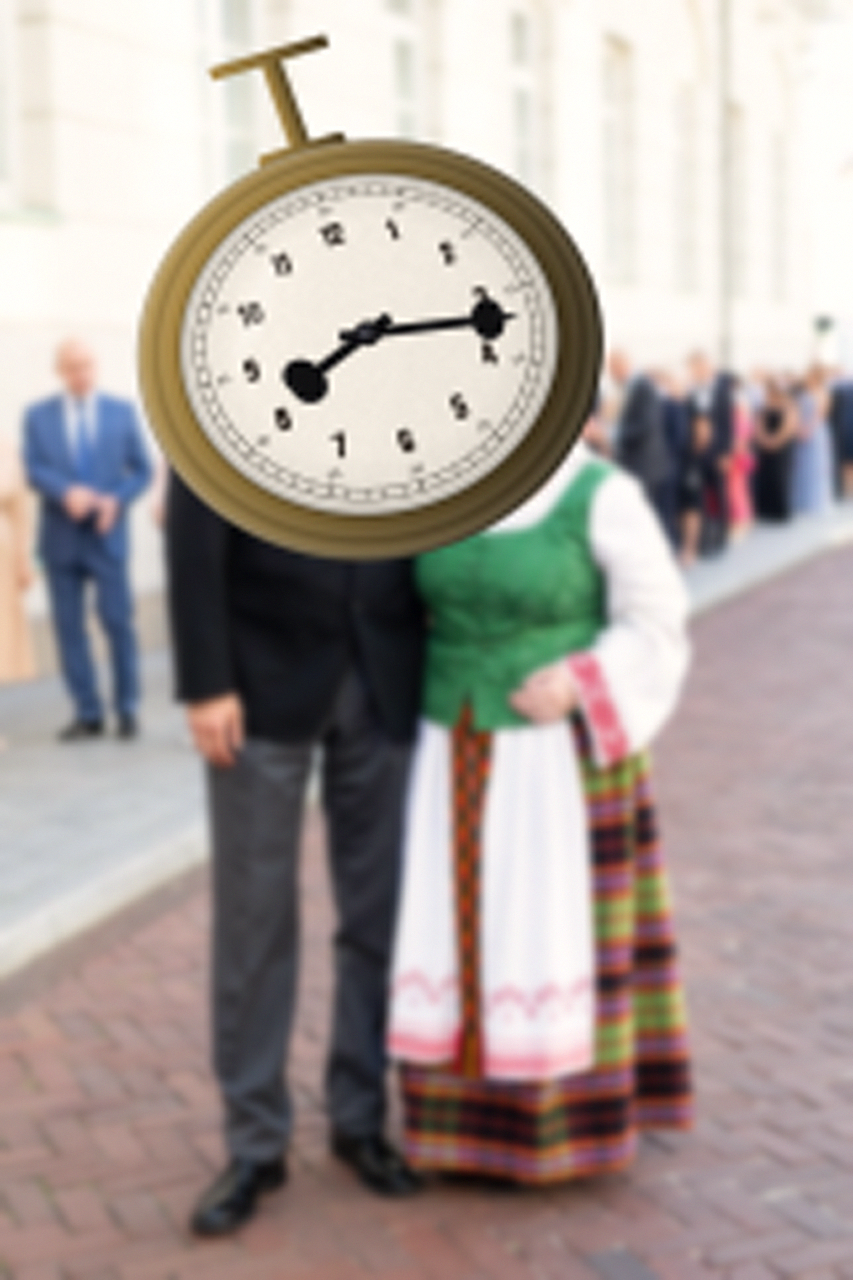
8,17
